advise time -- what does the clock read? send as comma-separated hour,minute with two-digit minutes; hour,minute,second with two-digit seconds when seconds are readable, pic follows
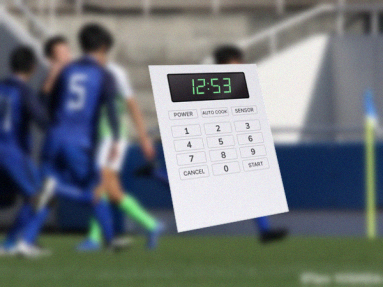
12,53
